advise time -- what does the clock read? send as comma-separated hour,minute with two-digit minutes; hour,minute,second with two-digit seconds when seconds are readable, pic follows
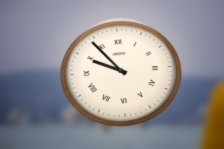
9,54
